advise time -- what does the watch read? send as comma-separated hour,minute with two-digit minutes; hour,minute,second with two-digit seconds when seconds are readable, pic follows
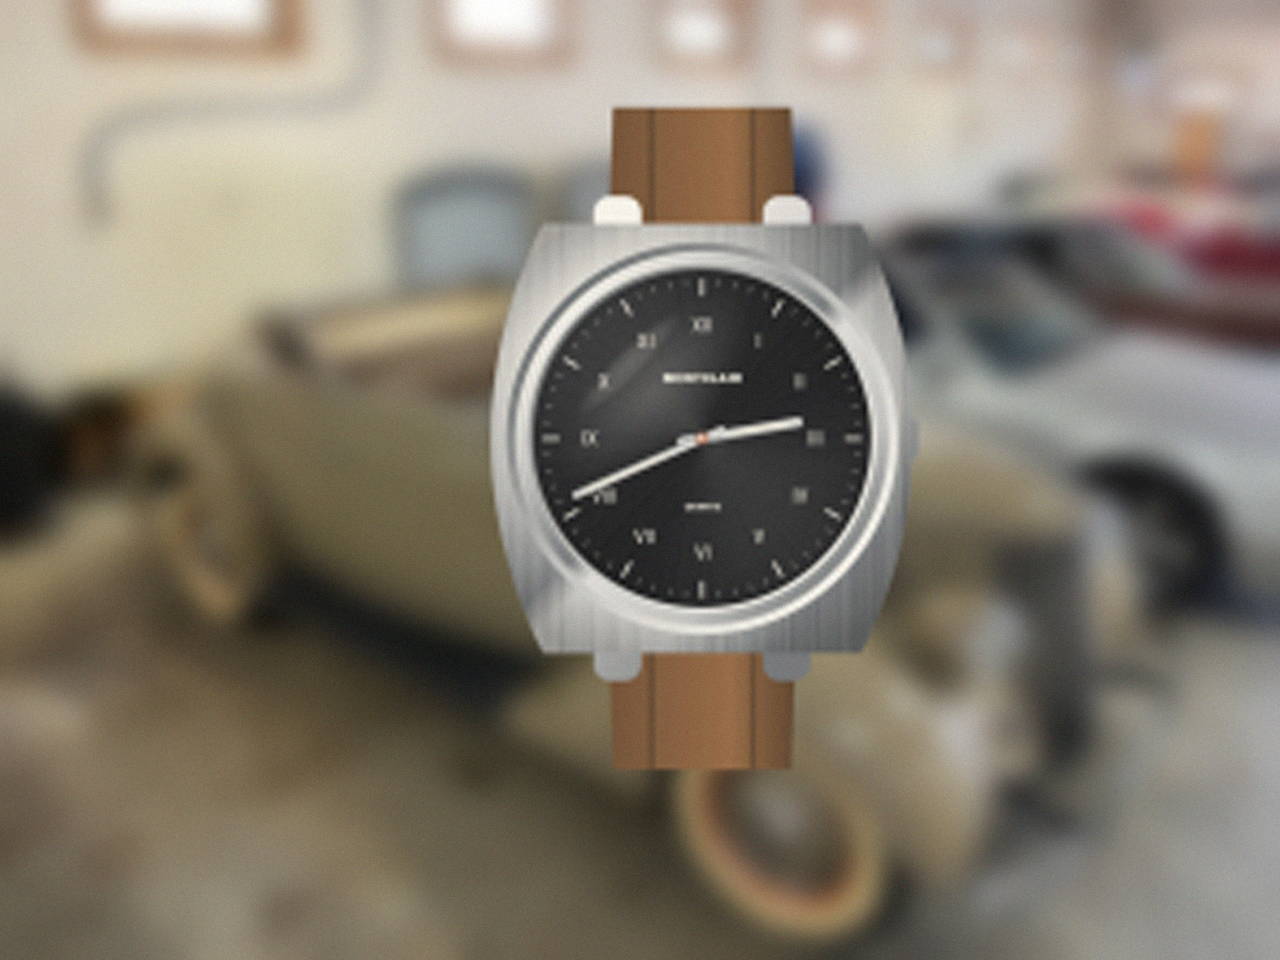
2,41
